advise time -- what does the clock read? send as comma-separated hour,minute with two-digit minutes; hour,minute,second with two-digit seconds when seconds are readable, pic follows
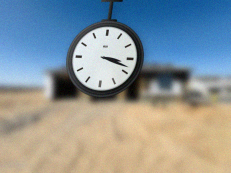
3,18
